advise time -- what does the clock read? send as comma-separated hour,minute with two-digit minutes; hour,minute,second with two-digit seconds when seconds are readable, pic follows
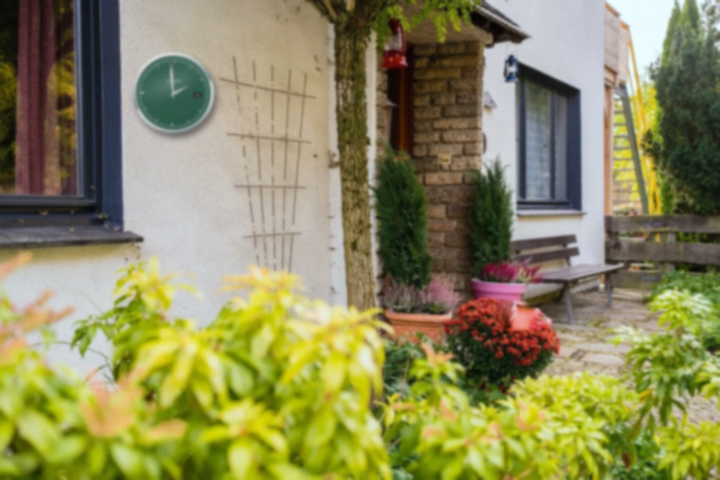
1,59
